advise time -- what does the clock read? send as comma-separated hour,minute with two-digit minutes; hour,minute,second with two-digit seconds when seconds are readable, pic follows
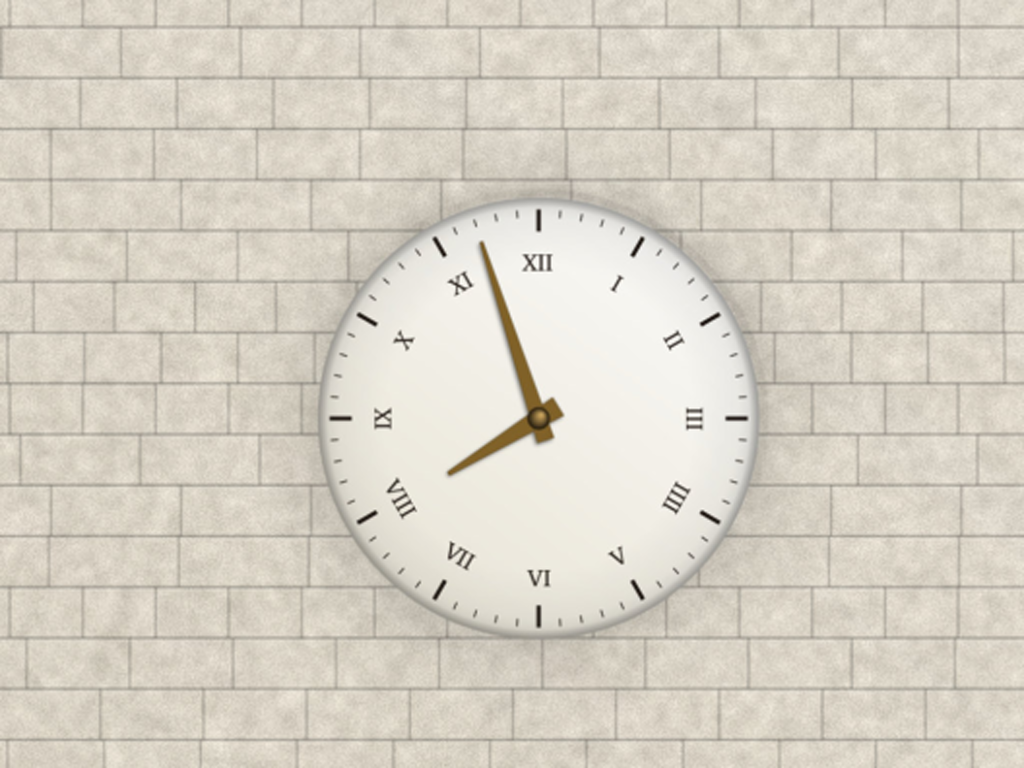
7,57
